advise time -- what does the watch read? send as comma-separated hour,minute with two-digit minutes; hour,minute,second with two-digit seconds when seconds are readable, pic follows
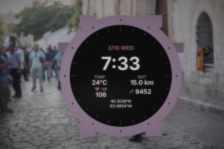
7,33
